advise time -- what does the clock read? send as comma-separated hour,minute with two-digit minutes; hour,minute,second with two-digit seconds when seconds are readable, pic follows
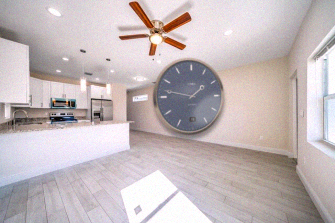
1,47
